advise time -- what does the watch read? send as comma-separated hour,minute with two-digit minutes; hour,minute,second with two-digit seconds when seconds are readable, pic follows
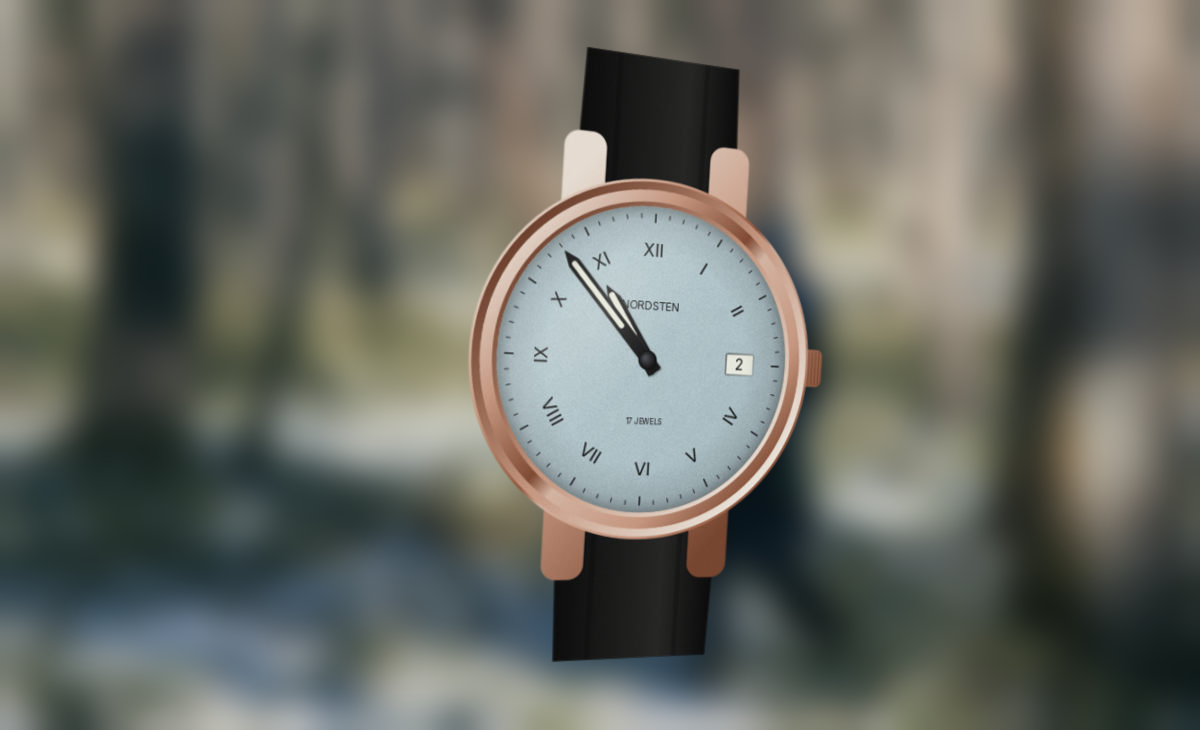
10,53
